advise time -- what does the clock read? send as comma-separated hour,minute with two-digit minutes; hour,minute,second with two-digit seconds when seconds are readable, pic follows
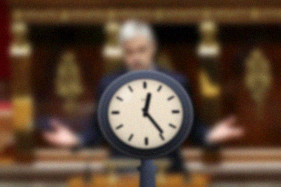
12,24
